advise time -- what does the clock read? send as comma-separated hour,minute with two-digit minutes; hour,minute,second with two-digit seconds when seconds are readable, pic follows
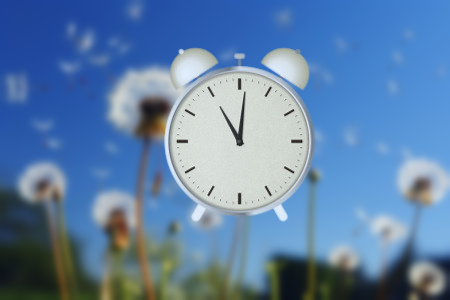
11,01
